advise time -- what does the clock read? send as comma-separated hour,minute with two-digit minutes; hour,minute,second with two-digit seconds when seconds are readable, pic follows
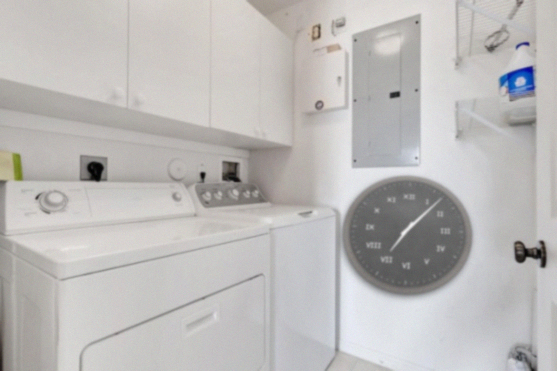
7,07
